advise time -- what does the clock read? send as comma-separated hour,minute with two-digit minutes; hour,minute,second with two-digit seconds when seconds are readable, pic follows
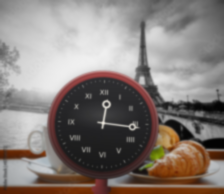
12,16
